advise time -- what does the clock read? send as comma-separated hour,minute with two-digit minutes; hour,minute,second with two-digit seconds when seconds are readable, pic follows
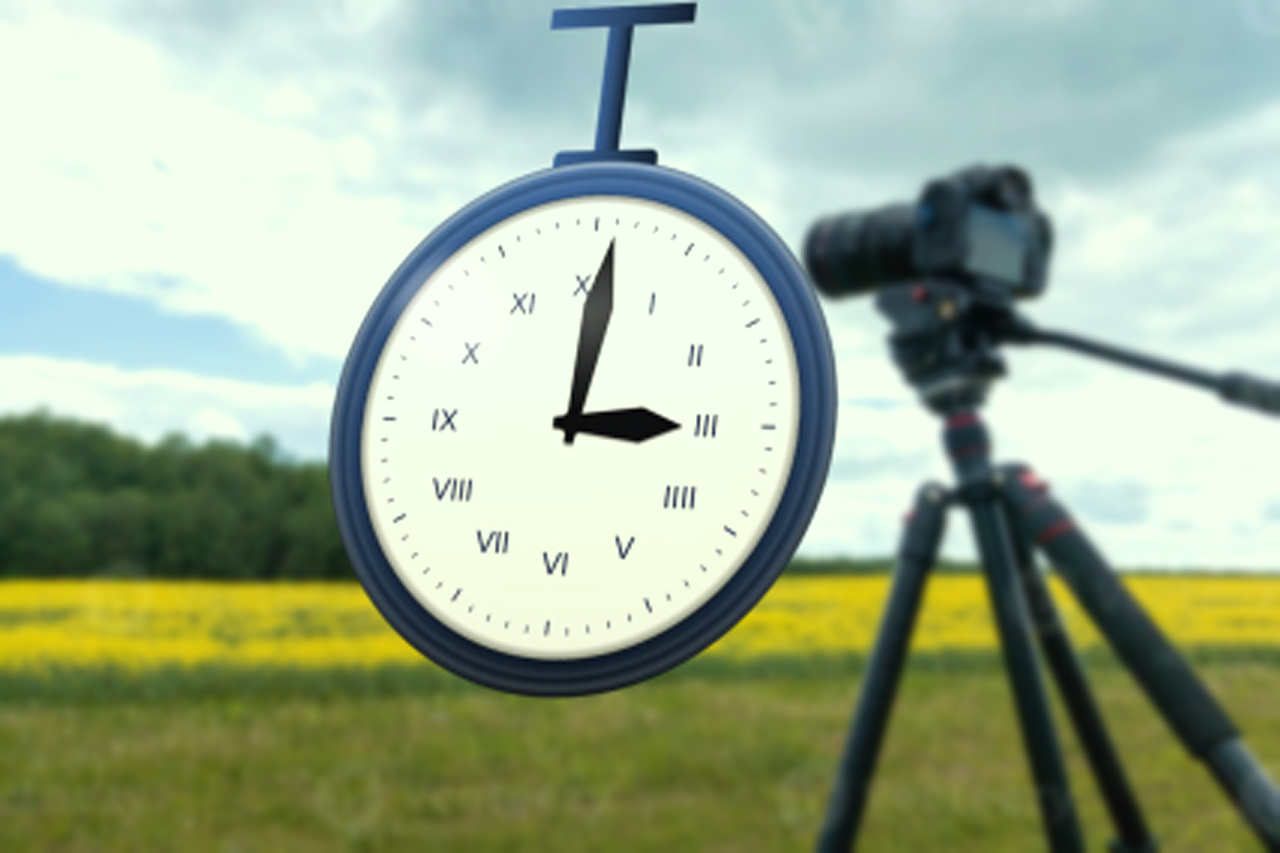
3,01
